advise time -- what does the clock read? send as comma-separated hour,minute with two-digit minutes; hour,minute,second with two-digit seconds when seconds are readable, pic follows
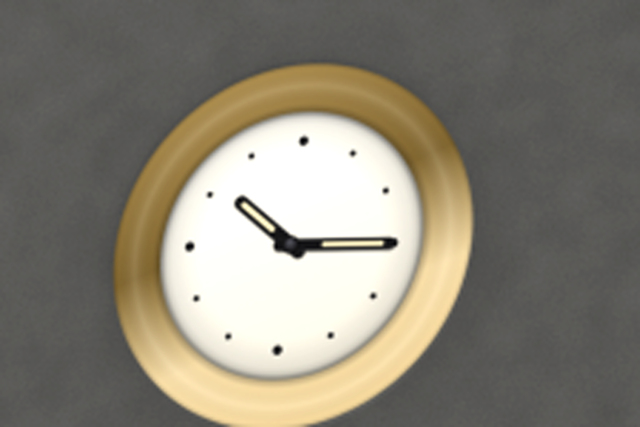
10,15
